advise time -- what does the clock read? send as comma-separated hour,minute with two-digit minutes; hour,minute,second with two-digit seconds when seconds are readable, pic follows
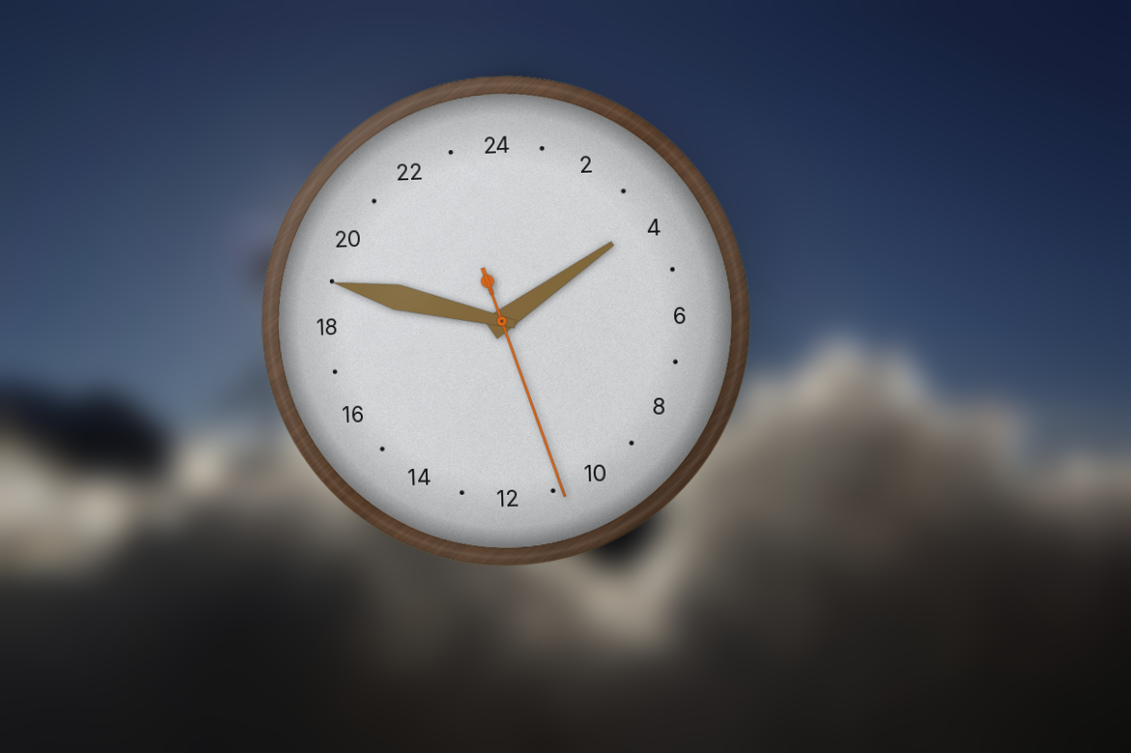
3,47,27
